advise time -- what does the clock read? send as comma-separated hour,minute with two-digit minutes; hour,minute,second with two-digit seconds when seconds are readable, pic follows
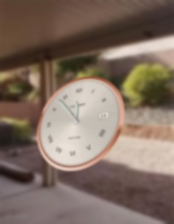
11,53
